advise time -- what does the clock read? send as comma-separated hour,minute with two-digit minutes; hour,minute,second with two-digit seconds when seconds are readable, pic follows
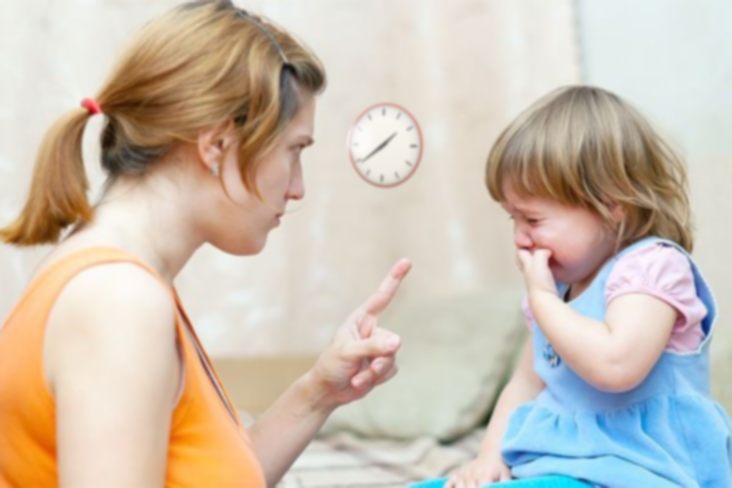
1,39
